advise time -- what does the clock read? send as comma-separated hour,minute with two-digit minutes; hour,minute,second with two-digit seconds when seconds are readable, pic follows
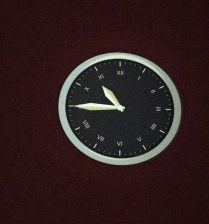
10,45
